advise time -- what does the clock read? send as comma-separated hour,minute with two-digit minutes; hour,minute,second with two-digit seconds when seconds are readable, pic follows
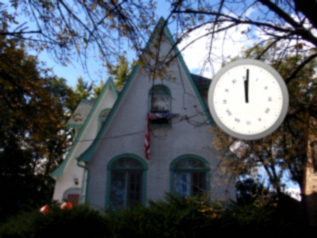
12,01
